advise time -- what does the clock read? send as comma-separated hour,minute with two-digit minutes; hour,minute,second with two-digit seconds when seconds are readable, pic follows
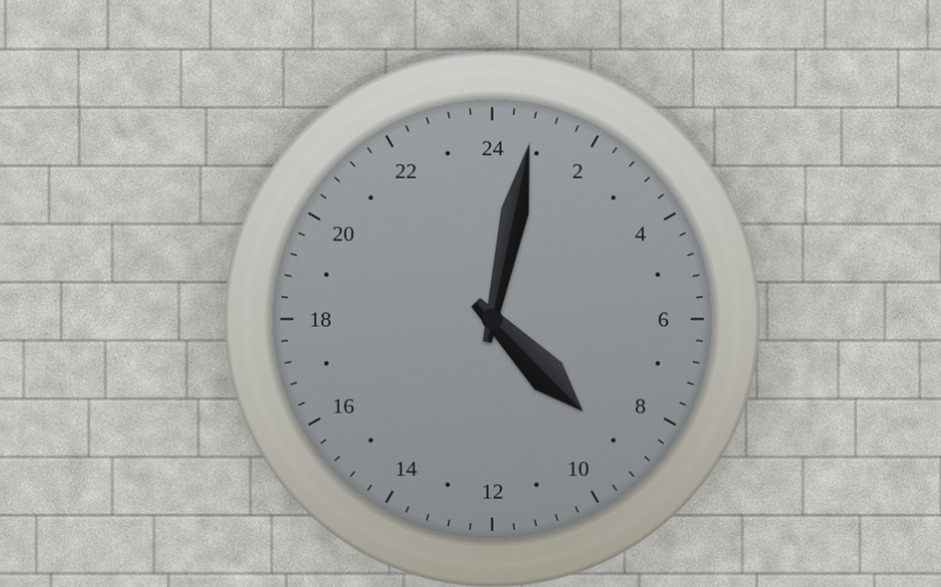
9,02
